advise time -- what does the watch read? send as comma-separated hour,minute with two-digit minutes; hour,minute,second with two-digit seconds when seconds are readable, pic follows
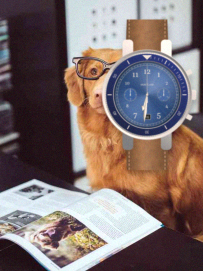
6,31
